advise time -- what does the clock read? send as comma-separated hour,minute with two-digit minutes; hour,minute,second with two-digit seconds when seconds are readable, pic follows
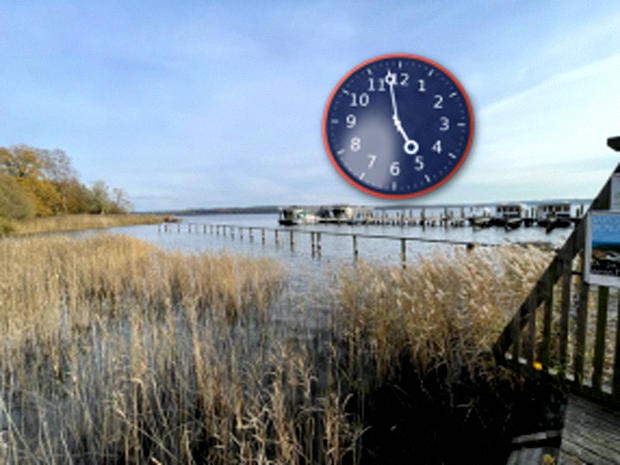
4,58
